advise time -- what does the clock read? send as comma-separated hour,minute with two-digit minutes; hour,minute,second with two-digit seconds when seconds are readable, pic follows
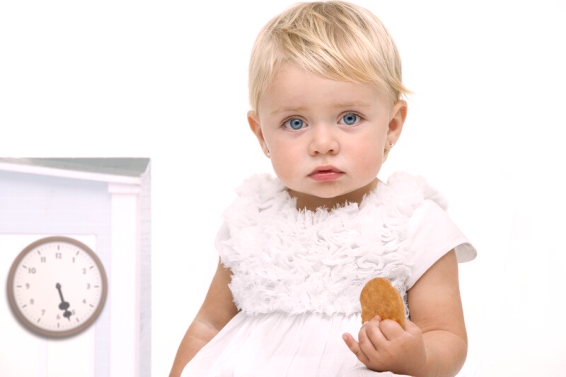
5,27
